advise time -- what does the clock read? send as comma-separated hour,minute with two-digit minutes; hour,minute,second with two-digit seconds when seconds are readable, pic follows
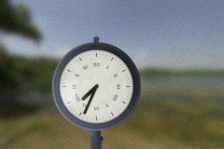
7,34
